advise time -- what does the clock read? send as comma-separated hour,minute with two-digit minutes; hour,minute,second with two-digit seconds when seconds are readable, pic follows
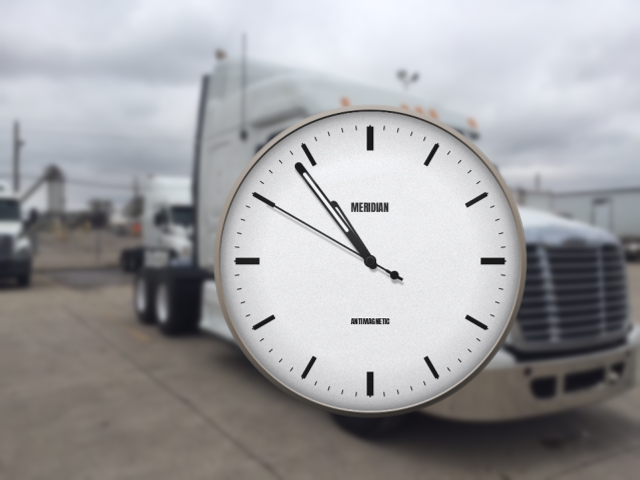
10,53,50
